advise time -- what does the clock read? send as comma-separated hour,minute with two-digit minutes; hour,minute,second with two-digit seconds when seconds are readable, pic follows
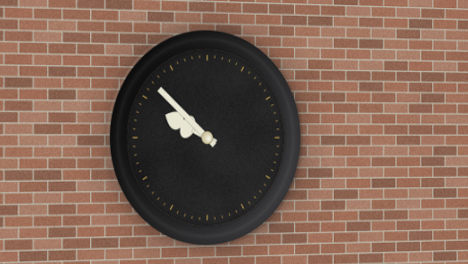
9,52
